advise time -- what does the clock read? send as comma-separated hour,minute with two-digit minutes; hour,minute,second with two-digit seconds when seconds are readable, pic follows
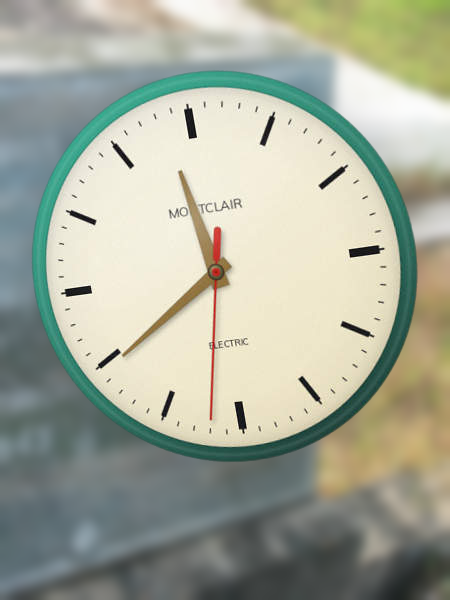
11,39,32
